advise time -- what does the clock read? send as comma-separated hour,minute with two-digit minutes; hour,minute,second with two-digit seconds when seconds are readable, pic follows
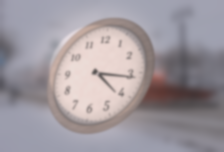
4,16
